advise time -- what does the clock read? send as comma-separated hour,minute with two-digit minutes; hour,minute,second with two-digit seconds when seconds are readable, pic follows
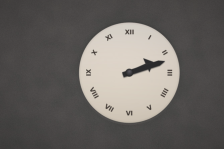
2,12
